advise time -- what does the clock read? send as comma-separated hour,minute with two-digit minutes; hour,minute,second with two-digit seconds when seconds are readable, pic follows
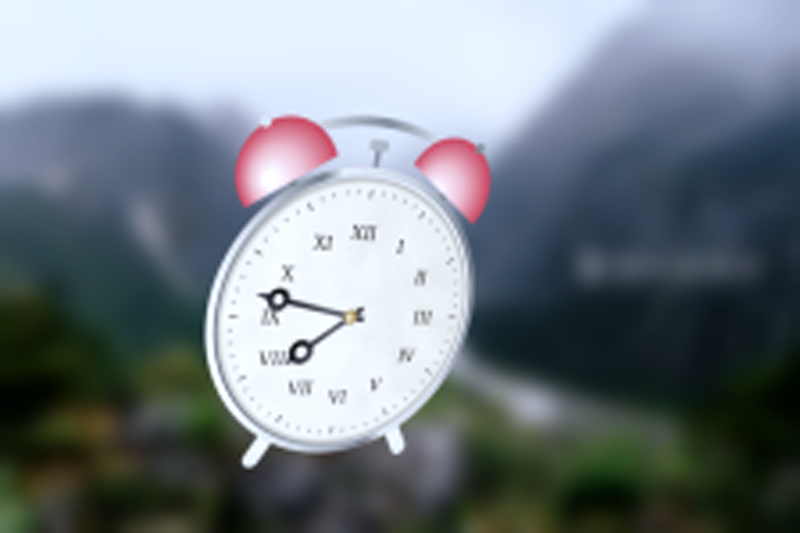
7,47
